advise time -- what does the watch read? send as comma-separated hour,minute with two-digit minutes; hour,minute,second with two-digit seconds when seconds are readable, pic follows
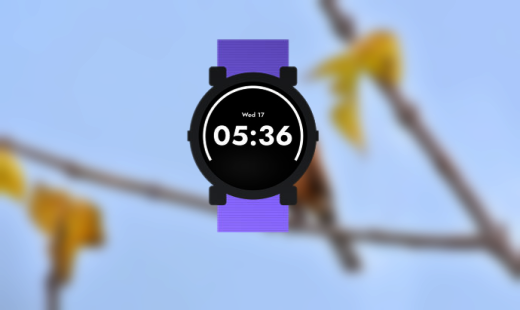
5,36
